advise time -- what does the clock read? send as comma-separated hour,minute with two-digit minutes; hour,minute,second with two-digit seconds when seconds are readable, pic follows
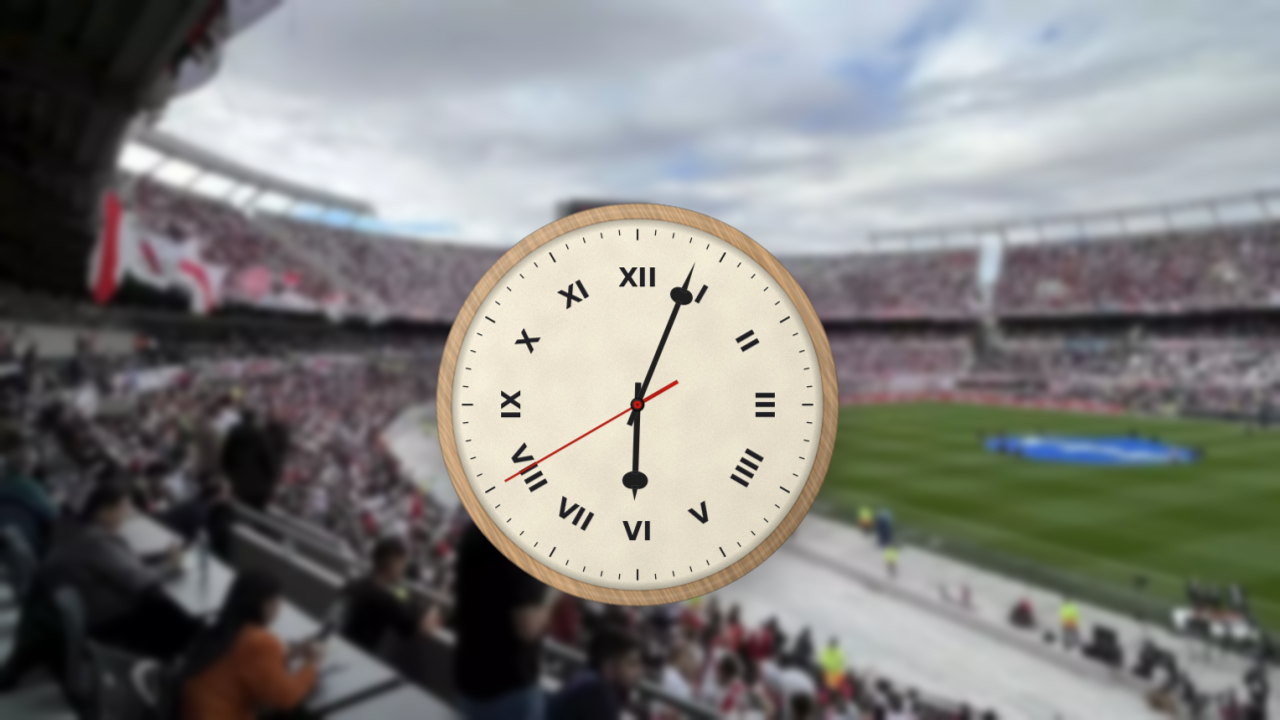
6,03,40
